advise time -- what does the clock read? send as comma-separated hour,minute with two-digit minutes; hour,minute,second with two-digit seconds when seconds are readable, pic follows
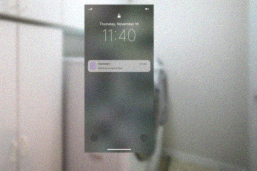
11,40
